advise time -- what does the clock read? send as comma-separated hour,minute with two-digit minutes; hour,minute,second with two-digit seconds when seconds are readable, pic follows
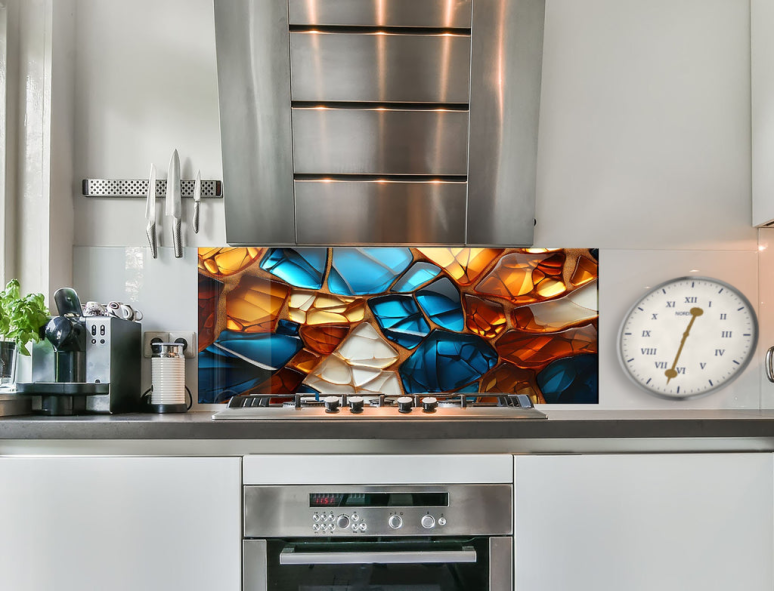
12,32
